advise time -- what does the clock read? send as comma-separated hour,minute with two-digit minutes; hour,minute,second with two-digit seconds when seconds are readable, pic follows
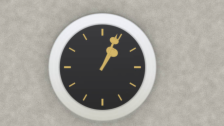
1,04
